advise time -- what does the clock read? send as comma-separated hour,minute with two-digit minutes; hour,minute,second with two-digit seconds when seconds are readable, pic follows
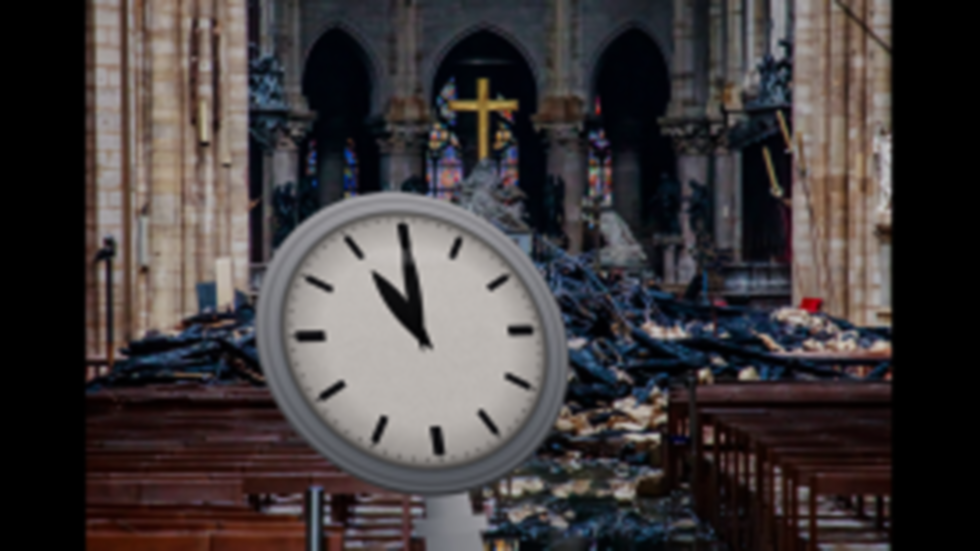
11,00
